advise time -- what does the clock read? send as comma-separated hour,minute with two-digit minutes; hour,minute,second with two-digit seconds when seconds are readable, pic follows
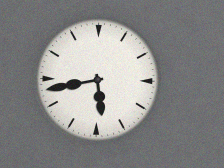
5,43
